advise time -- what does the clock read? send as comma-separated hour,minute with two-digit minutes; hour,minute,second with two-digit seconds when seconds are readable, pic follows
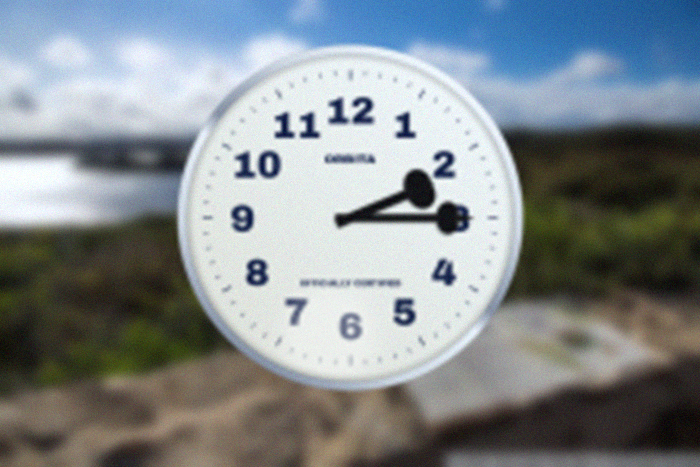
2,15
